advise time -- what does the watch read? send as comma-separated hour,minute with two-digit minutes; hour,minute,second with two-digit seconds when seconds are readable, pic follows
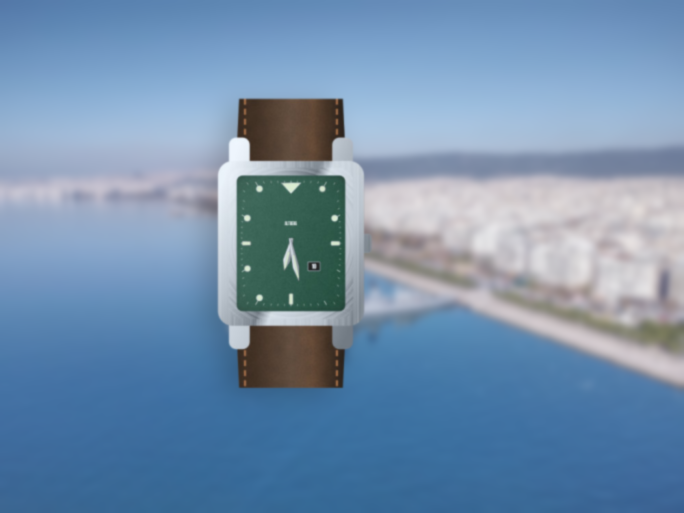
6,28
